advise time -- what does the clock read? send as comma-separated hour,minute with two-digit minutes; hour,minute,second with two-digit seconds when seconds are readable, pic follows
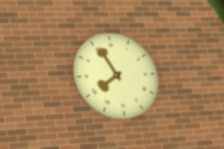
7,56
